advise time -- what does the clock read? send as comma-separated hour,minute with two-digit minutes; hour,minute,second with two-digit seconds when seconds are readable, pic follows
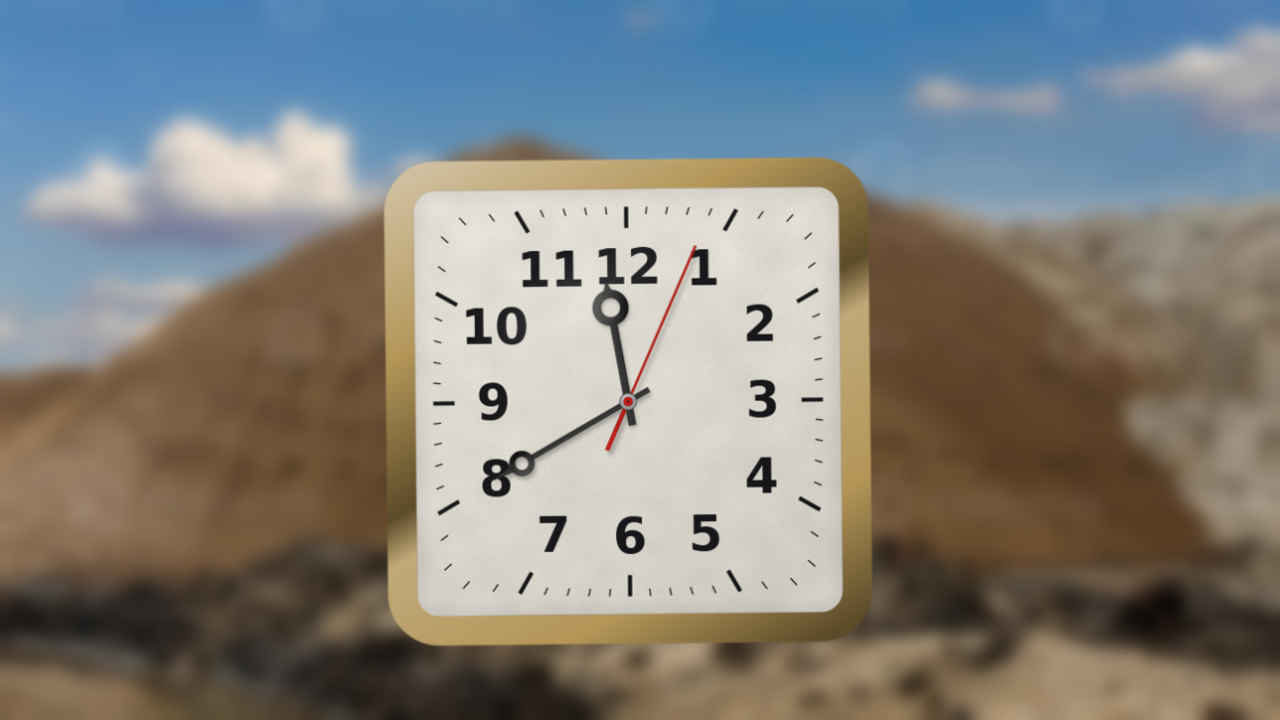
11,40,04
